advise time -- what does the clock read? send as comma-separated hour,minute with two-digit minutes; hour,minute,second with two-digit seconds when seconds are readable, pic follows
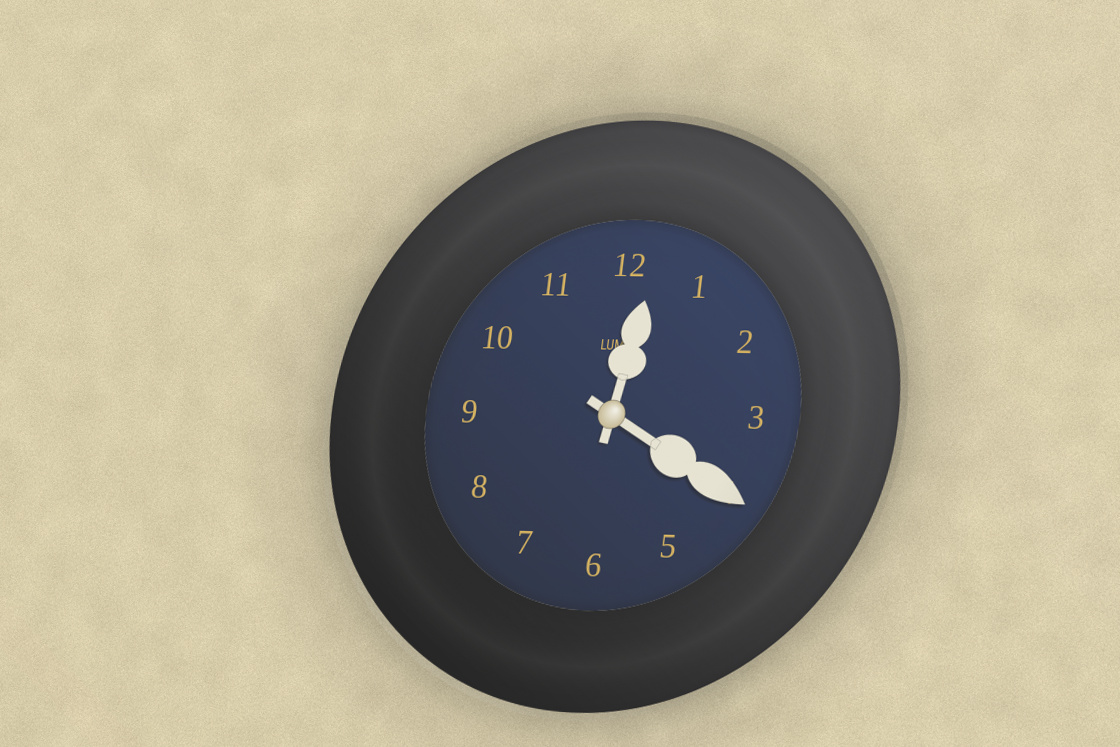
12,20
